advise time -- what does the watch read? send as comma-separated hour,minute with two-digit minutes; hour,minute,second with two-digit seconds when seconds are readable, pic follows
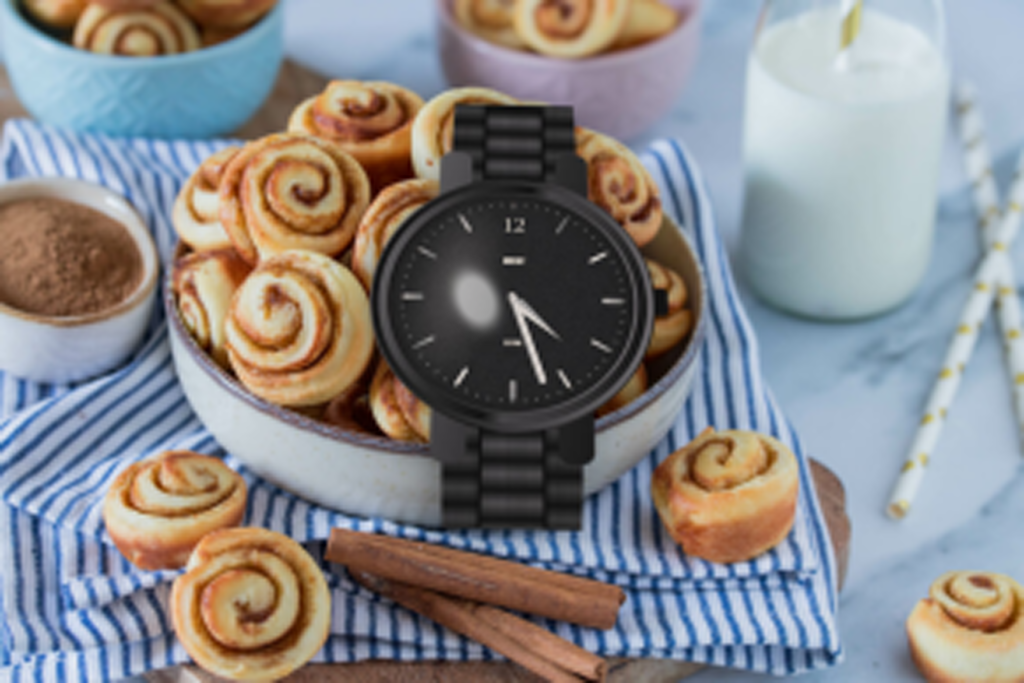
4,27
